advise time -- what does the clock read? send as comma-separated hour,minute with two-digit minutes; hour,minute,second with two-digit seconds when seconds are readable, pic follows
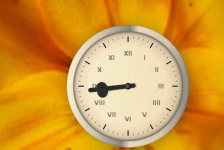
8,44
